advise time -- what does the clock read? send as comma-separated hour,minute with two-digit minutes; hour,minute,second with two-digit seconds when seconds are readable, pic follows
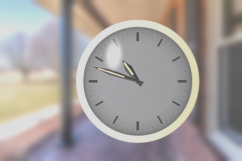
10,48
